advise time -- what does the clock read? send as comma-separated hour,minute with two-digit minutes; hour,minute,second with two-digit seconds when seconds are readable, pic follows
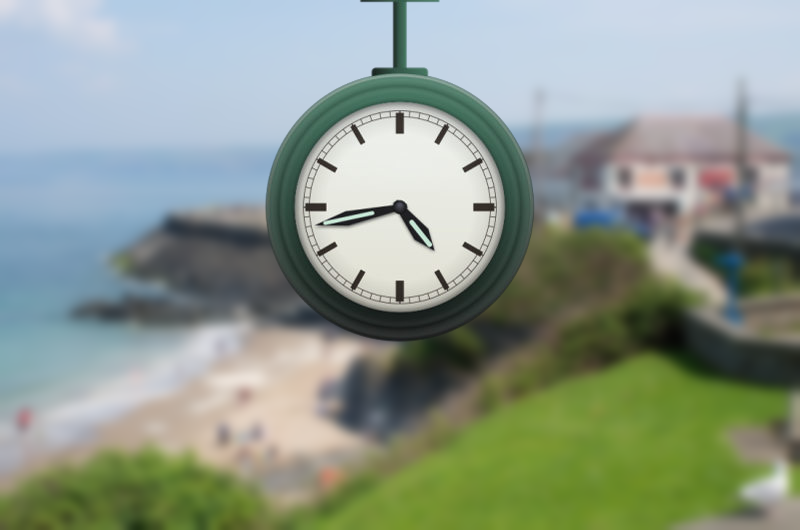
4,43
